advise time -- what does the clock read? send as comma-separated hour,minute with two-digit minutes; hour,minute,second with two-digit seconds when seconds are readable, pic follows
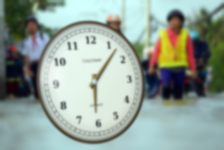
6,07
